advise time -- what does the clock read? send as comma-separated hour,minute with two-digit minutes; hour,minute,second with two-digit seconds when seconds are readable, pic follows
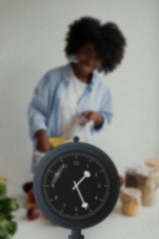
1,26
